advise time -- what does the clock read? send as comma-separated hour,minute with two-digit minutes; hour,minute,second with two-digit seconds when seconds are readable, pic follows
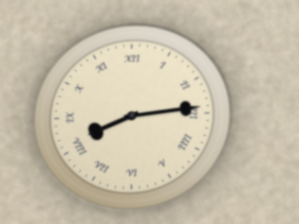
8,14
